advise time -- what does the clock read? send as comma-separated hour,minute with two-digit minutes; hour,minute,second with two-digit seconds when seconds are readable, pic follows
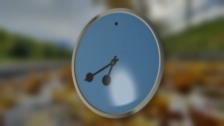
6,40
